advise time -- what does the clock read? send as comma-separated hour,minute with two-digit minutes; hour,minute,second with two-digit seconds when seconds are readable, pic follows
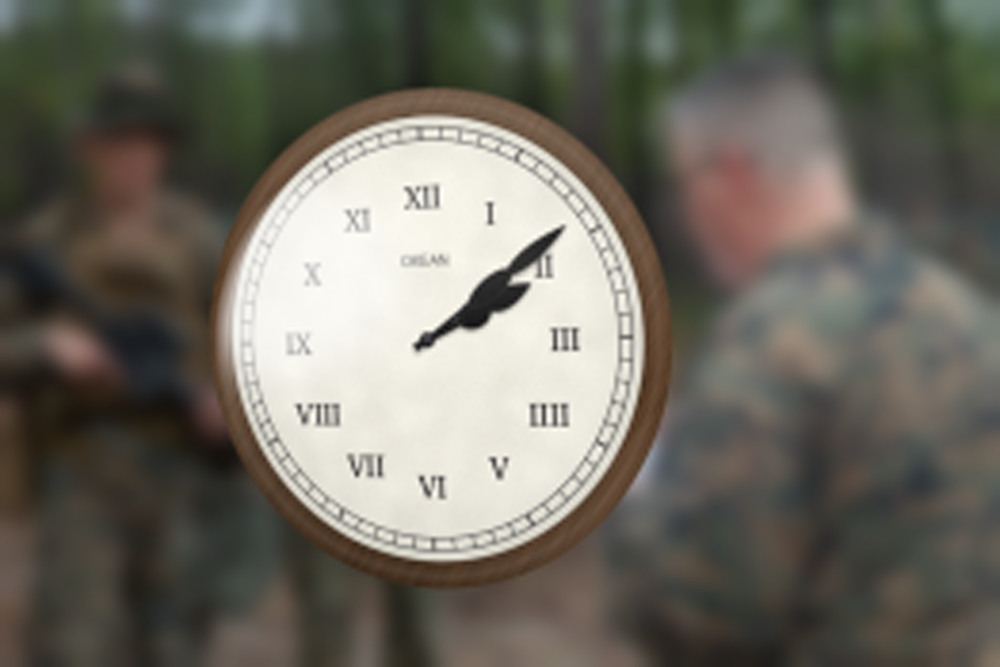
2,09
